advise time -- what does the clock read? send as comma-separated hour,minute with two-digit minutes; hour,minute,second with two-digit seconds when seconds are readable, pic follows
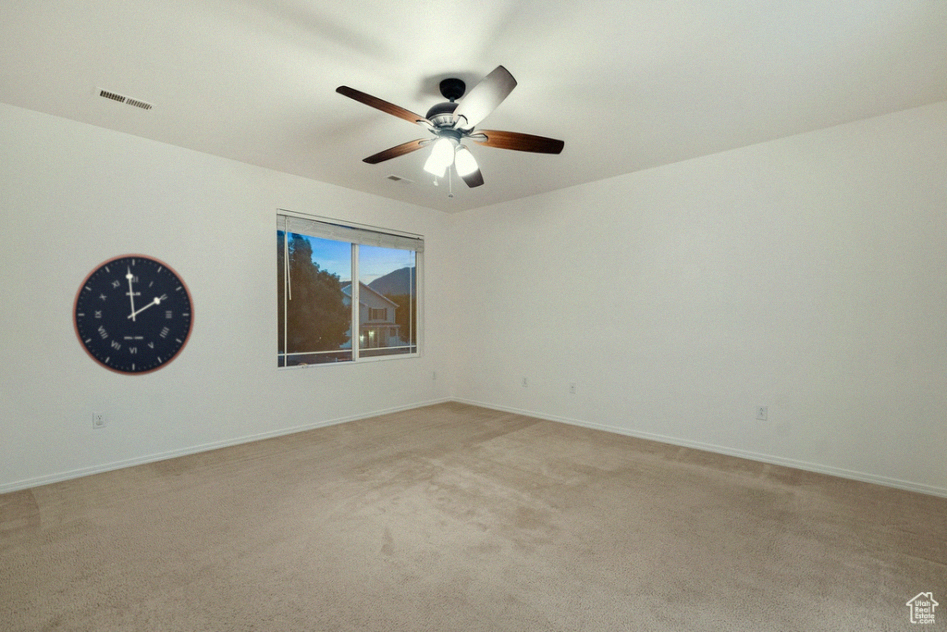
1,59
